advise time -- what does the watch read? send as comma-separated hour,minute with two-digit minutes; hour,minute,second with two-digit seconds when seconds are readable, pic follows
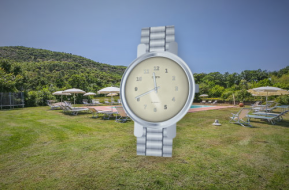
11,41
